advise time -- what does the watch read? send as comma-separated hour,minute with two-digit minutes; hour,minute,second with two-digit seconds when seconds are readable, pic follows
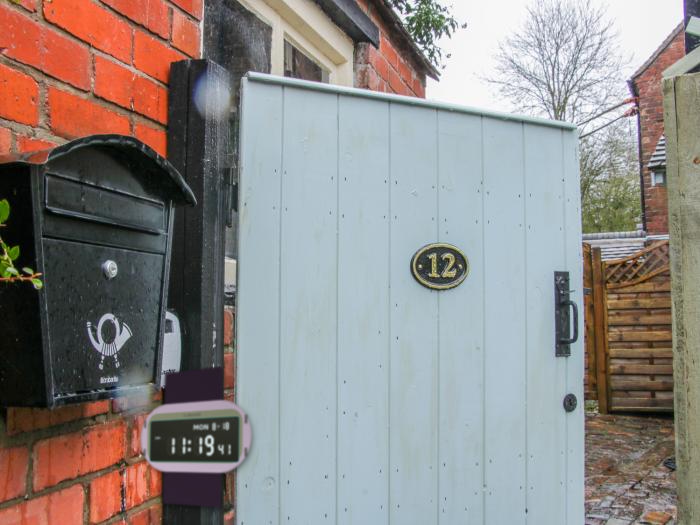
11,19,41
